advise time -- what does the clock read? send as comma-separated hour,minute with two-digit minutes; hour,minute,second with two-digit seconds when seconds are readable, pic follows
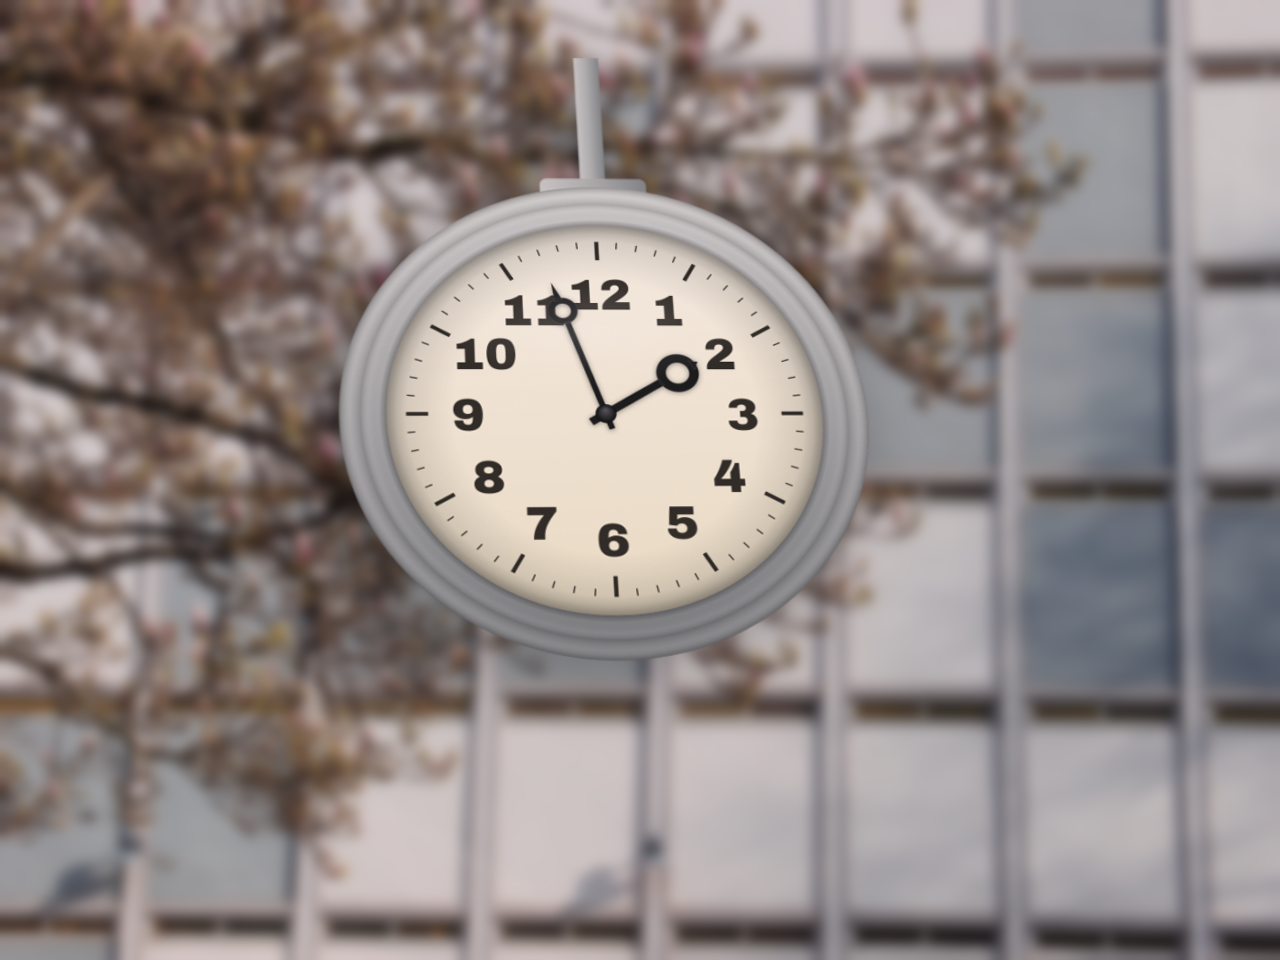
1,57
